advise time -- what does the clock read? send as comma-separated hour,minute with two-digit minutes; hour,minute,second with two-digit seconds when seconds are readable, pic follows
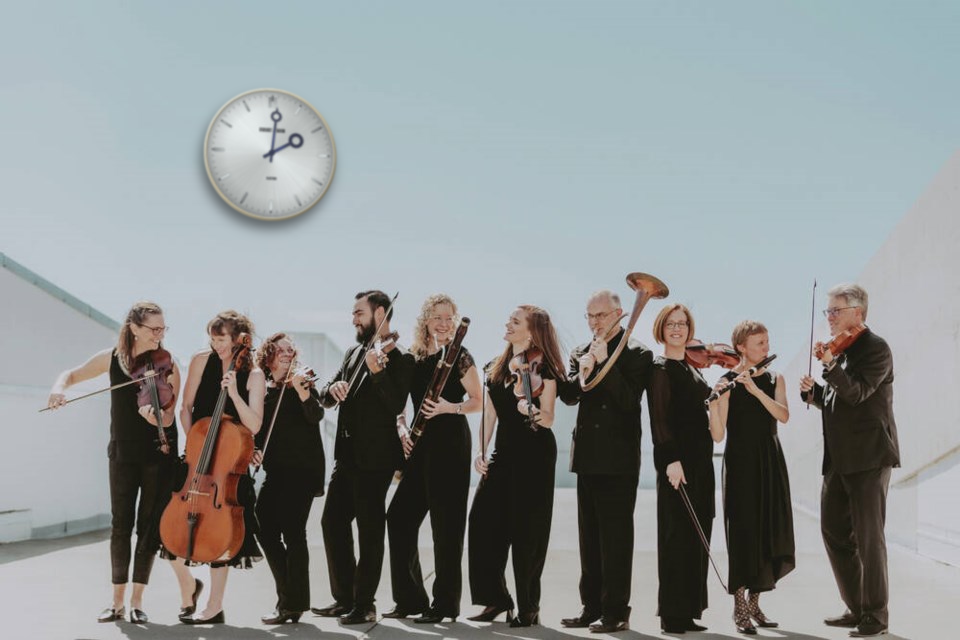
2,01
